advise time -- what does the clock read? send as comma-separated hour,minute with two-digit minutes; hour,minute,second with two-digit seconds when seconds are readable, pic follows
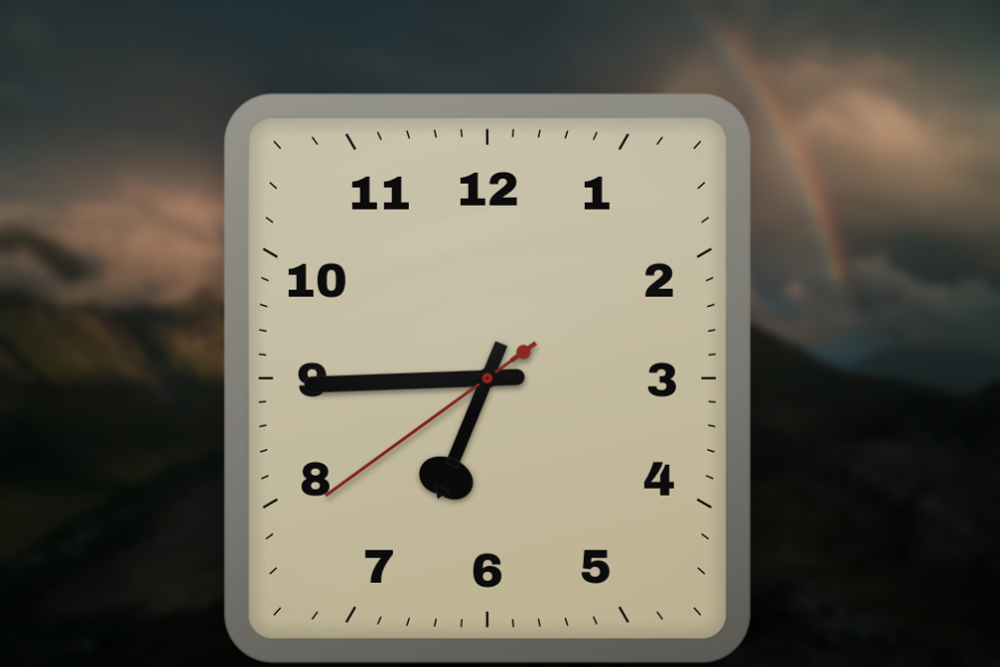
6,44,39
